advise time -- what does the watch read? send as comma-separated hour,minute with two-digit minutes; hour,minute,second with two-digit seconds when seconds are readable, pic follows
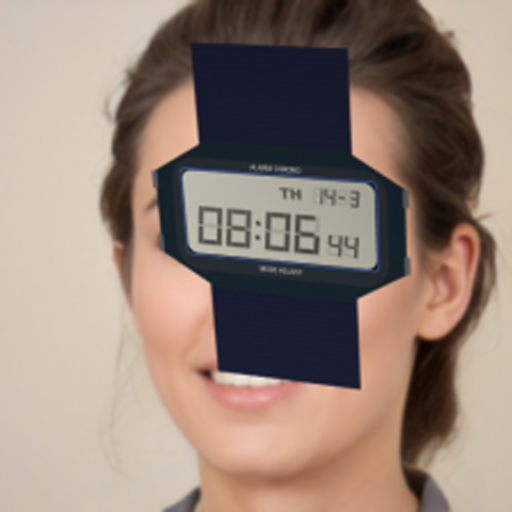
8,06,44
